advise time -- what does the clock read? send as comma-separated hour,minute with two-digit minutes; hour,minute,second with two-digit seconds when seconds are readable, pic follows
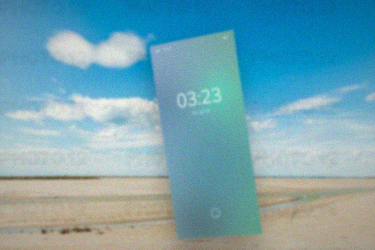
3,23
